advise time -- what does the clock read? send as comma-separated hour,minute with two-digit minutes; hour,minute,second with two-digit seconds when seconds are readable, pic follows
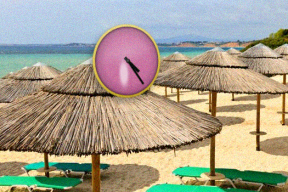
4,24
